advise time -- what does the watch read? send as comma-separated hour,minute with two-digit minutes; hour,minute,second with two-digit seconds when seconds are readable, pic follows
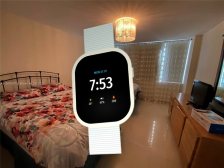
7,53
